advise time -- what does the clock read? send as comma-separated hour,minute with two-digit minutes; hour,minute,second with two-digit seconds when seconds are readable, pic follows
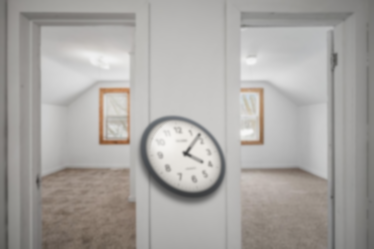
4,08
